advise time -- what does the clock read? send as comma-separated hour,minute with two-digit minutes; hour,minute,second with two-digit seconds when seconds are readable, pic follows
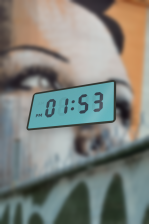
1,53
